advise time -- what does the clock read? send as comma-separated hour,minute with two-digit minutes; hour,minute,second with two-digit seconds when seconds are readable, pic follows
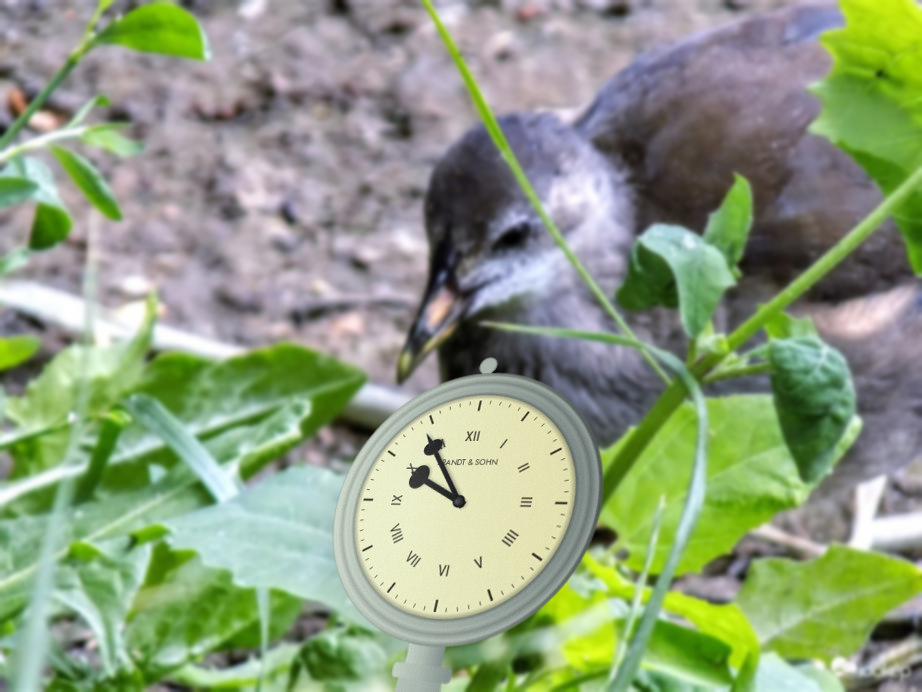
9,54
